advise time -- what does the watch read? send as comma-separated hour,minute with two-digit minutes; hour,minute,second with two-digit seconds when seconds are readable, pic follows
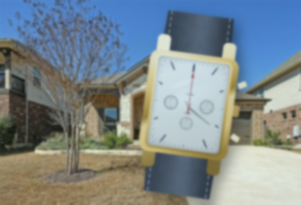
4,21
